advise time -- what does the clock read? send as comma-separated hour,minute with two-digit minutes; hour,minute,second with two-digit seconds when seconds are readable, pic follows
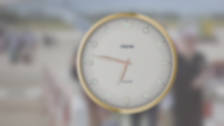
6,47
